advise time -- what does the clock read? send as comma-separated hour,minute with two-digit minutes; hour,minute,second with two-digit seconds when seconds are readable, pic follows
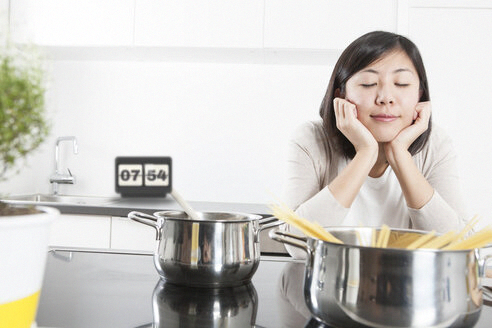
7,54
